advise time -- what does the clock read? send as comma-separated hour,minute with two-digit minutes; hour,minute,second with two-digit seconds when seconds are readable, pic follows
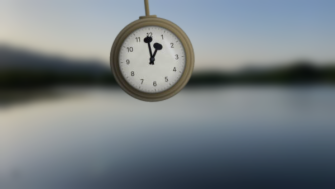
12,59
